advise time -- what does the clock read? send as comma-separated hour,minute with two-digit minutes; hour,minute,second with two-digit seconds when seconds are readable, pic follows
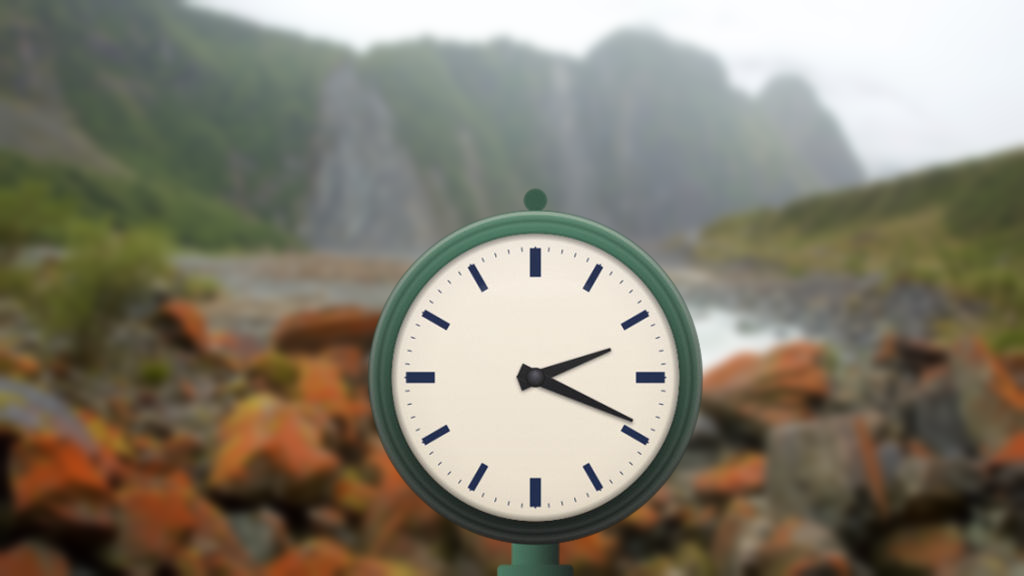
2,19
